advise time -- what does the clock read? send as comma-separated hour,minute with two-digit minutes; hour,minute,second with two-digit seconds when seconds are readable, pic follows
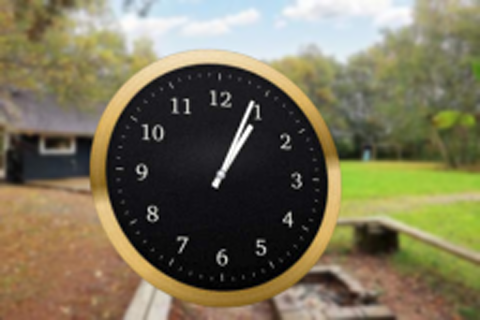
1,04
